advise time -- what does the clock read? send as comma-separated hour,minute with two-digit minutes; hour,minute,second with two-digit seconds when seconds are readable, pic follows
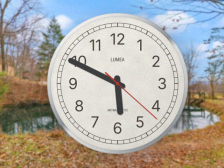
5,49,22
